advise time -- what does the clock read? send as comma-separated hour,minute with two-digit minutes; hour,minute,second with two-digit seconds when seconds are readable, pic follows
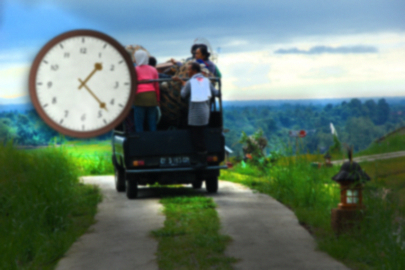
1,23
